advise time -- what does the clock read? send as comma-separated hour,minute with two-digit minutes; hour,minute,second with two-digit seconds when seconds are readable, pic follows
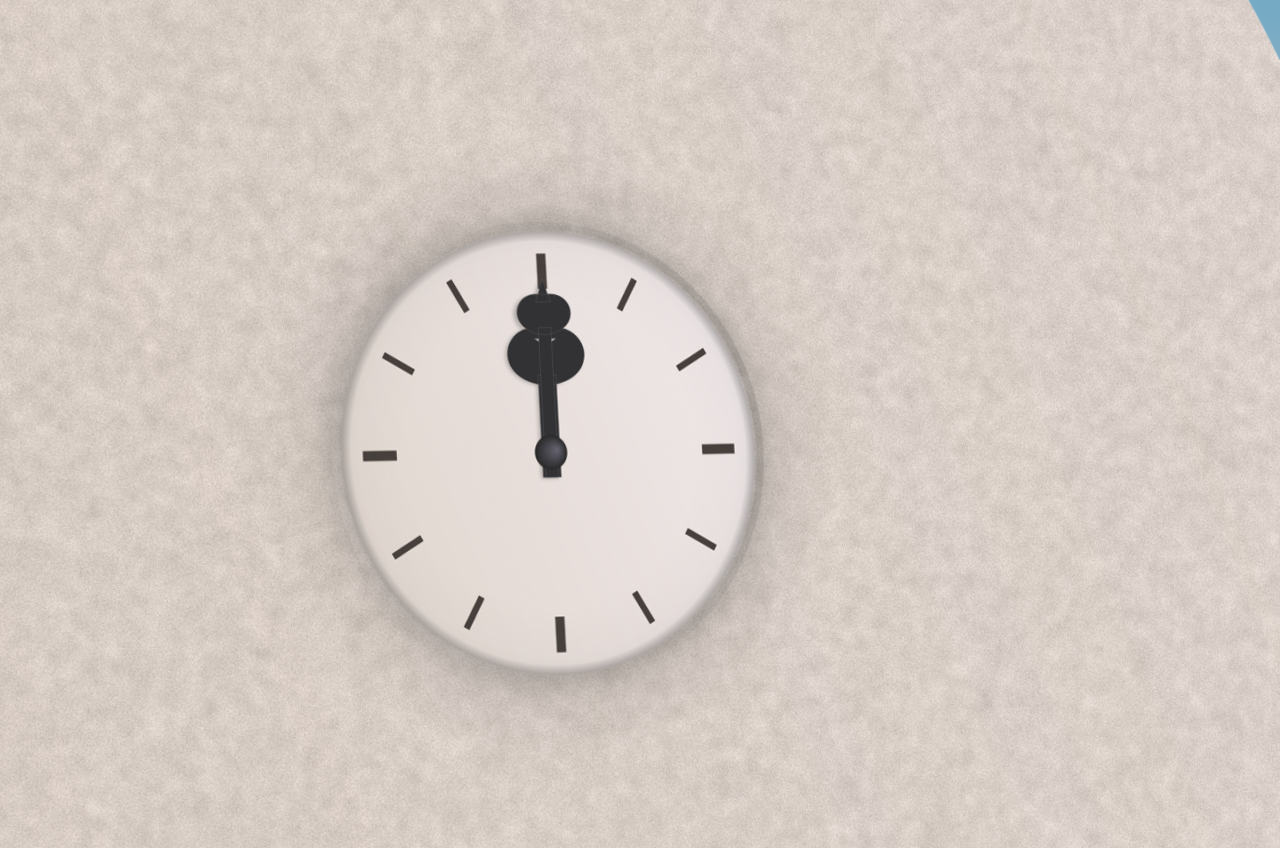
12,00
